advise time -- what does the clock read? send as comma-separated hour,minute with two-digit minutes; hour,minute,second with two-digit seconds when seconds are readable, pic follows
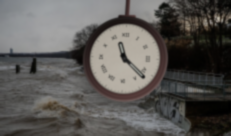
11,22
